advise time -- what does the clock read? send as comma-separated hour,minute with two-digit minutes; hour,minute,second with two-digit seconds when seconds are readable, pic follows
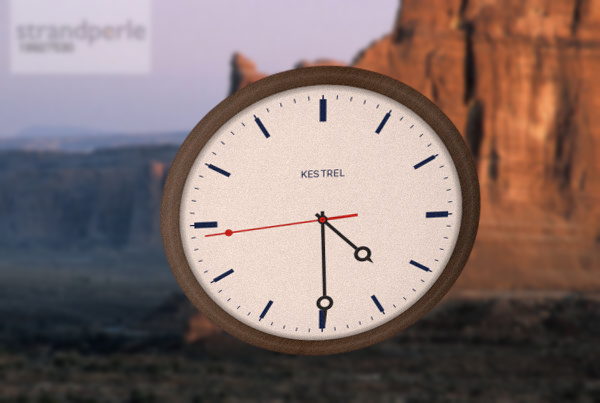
4,29,44
